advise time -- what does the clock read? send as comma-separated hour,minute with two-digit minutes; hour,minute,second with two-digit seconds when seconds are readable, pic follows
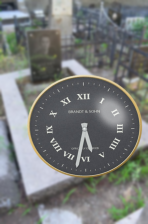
5,32
